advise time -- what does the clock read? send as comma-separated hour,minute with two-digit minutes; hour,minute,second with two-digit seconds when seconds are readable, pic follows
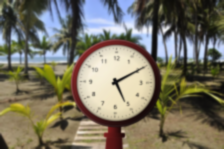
5,10
